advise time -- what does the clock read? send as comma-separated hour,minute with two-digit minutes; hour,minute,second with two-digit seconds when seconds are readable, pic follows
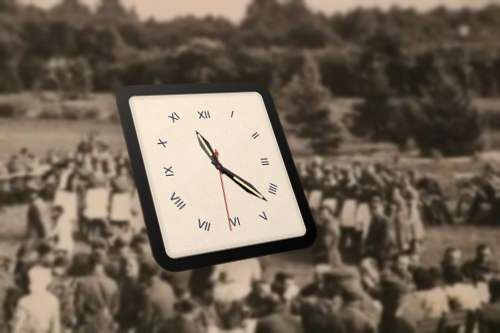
11,22,31
